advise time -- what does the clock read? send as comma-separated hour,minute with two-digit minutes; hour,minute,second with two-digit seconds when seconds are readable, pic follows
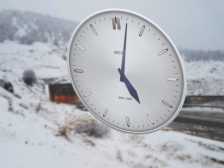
5,02
